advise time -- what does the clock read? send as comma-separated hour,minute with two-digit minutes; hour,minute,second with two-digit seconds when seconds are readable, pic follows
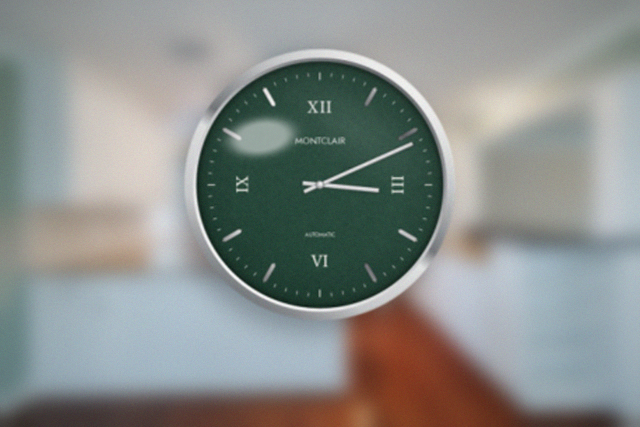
3,11
